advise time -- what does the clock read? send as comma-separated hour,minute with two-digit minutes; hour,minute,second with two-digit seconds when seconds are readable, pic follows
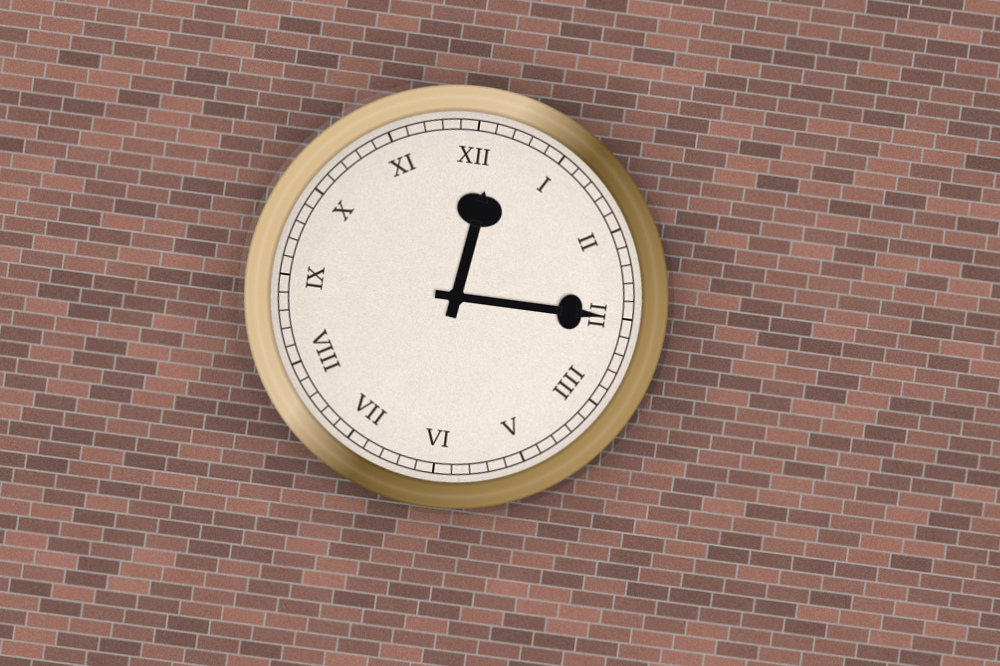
12,15
